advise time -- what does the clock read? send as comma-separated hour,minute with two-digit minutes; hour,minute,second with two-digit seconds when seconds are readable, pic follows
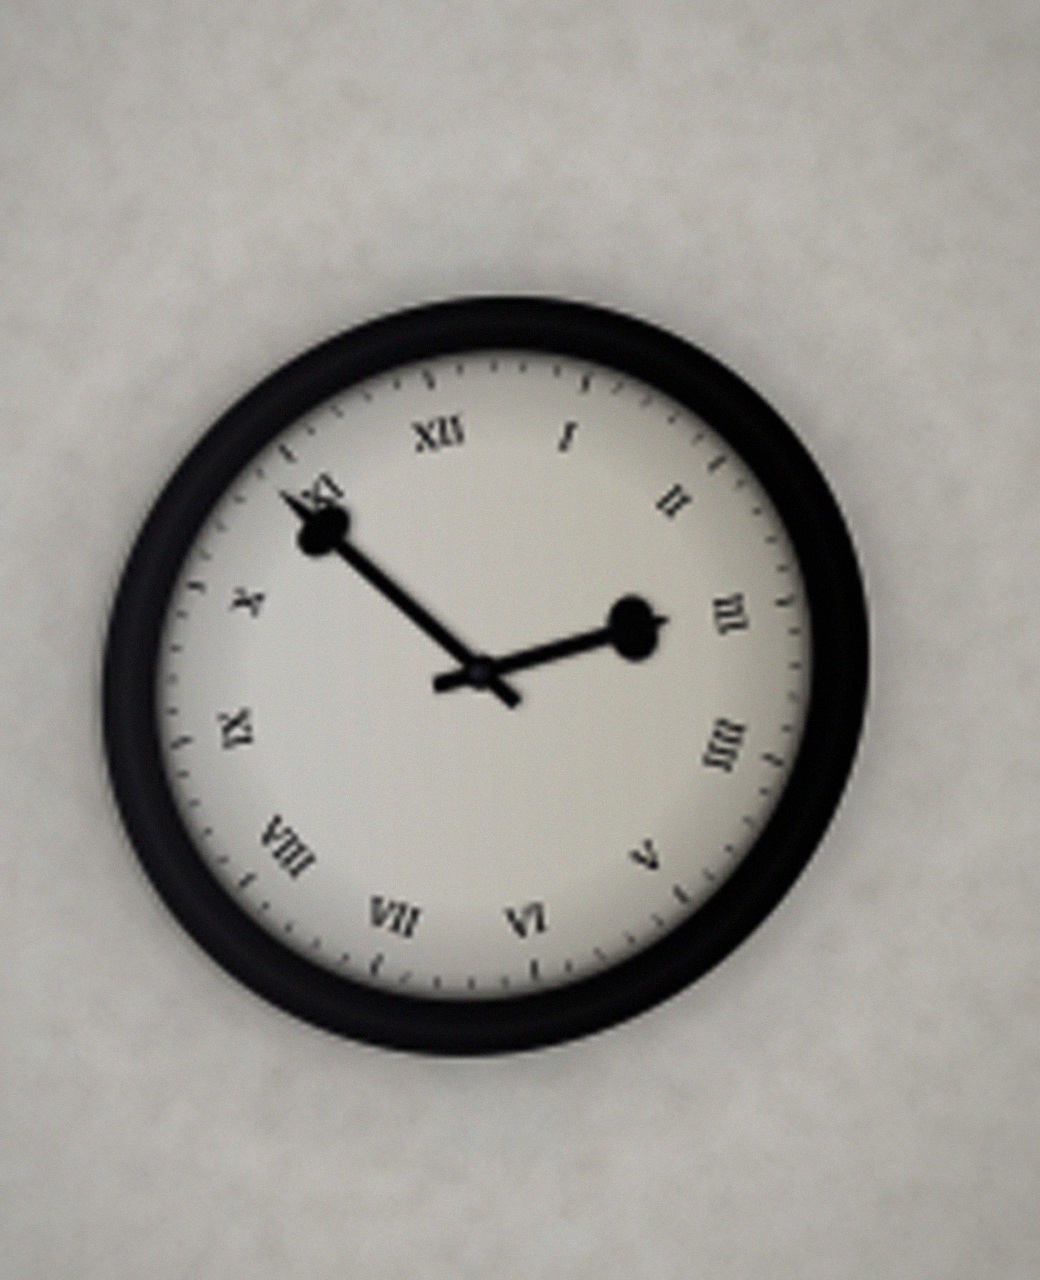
2,54
